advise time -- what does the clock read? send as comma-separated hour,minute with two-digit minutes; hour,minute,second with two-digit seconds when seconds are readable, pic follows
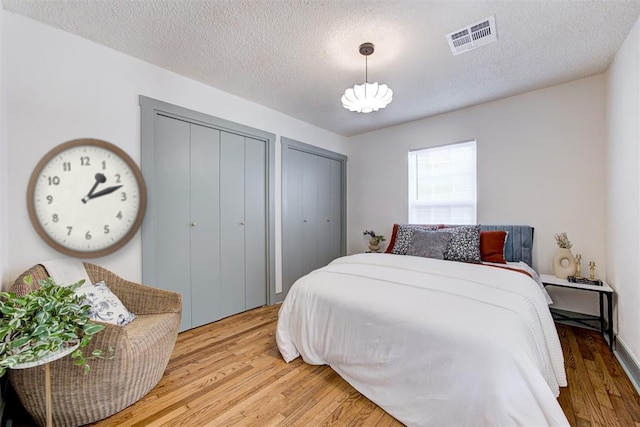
1,12
